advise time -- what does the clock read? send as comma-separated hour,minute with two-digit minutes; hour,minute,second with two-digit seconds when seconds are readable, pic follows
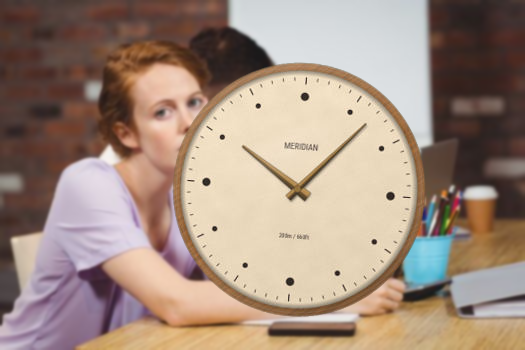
10,07
